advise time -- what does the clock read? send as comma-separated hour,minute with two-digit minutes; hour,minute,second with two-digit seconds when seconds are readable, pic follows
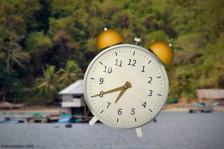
6,40
